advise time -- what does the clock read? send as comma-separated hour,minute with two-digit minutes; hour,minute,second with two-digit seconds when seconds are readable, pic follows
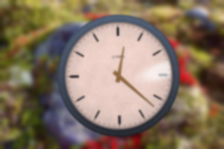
12,22
